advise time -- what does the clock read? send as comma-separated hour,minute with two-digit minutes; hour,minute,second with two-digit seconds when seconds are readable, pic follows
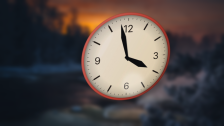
3,58
